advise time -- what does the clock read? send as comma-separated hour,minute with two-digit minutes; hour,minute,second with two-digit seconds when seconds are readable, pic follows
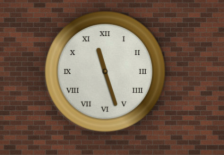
11,27
